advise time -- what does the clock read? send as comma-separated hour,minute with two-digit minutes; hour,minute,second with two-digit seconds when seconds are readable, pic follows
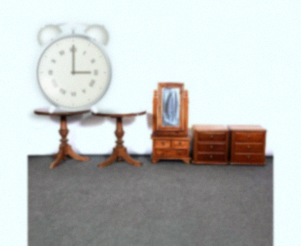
3,00
